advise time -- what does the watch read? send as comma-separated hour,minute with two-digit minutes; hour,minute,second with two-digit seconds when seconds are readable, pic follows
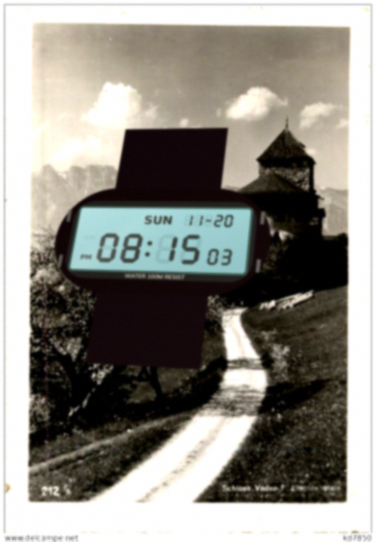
8,15,03
